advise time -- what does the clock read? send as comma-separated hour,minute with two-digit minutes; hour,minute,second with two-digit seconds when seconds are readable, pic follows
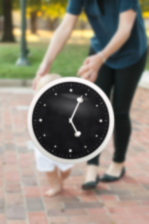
5,04
